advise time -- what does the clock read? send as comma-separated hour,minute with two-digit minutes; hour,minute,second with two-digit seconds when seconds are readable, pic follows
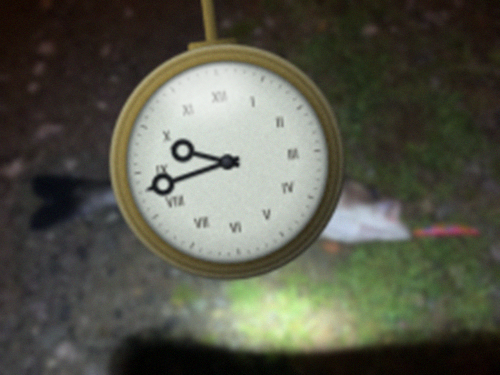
9,43
